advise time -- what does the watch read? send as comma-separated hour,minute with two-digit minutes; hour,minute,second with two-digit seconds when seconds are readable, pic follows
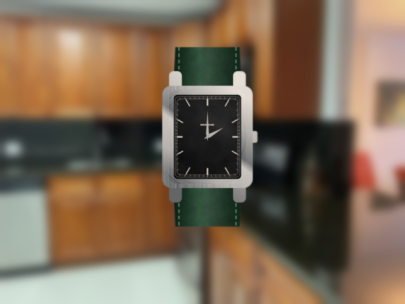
2,00
